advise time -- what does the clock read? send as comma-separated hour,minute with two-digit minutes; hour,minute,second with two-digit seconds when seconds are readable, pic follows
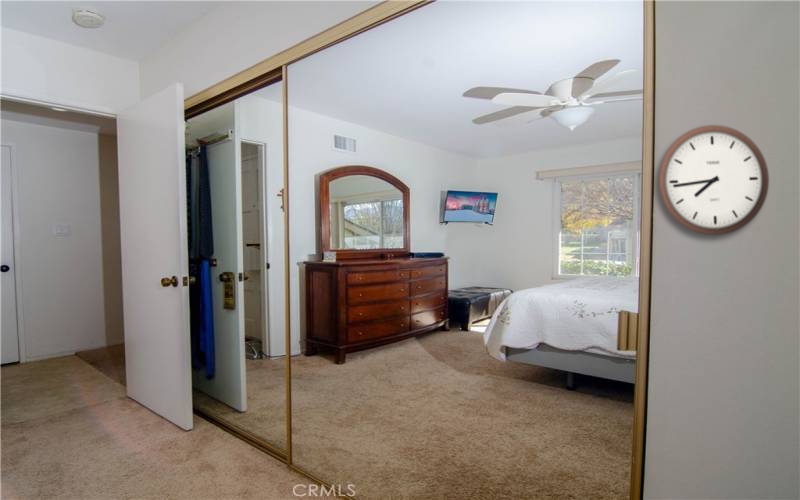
7,44
